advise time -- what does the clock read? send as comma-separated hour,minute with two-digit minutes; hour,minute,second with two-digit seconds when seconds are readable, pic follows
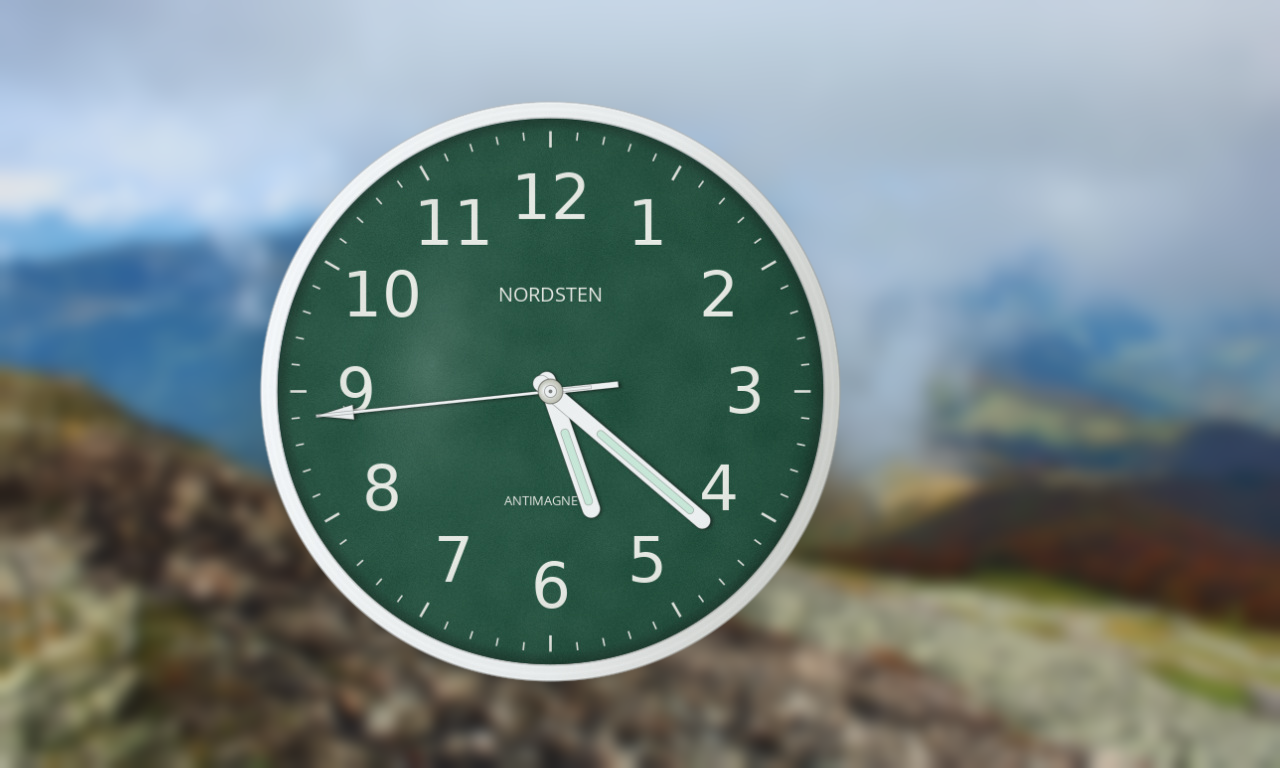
5,21,44
